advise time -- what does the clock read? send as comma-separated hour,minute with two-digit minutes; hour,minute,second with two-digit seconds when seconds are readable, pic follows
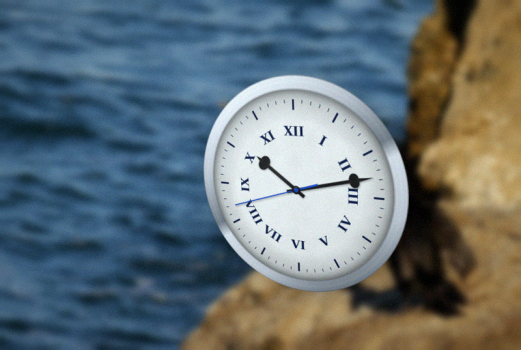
10,12,42
